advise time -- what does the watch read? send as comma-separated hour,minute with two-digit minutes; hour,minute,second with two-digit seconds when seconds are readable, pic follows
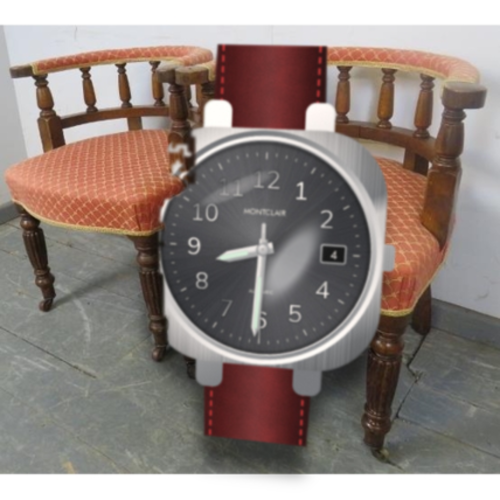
8,30,30
